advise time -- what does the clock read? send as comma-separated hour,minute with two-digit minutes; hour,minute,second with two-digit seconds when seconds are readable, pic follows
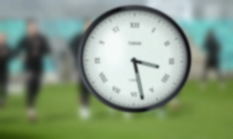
3,28
